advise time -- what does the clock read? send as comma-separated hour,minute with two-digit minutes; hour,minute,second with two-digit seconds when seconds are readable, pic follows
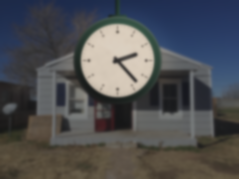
2,23
